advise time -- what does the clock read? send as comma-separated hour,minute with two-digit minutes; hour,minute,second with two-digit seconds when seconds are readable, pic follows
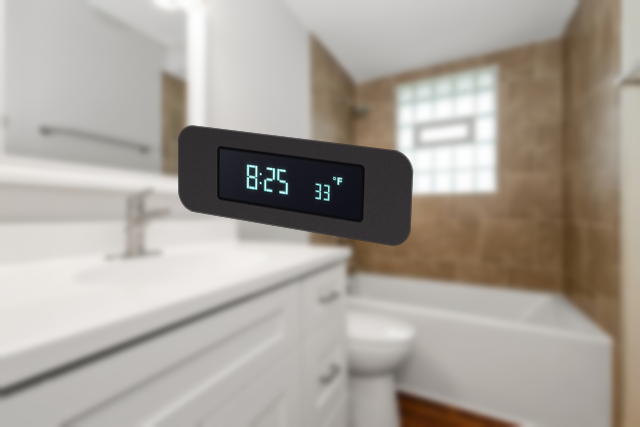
8,25
